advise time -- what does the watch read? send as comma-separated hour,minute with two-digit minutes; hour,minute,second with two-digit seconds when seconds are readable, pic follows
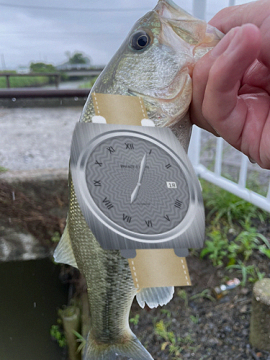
7,04
